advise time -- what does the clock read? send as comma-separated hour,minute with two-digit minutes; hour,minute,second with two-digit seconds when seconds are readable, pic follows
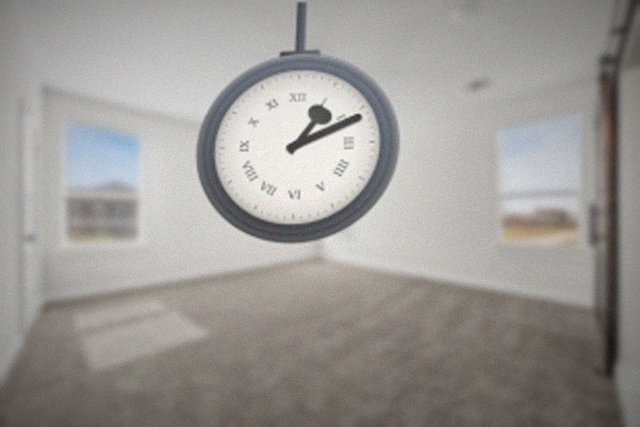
1,11
